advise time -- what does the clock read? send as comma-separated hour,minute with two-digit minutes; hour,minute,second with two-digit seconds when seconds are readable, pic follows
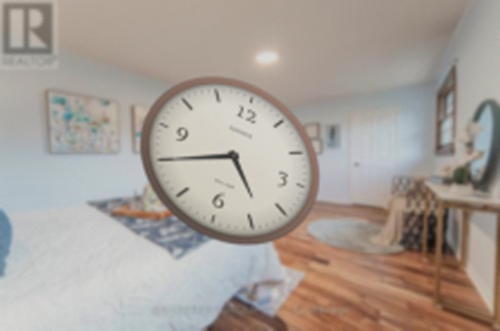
4,40
